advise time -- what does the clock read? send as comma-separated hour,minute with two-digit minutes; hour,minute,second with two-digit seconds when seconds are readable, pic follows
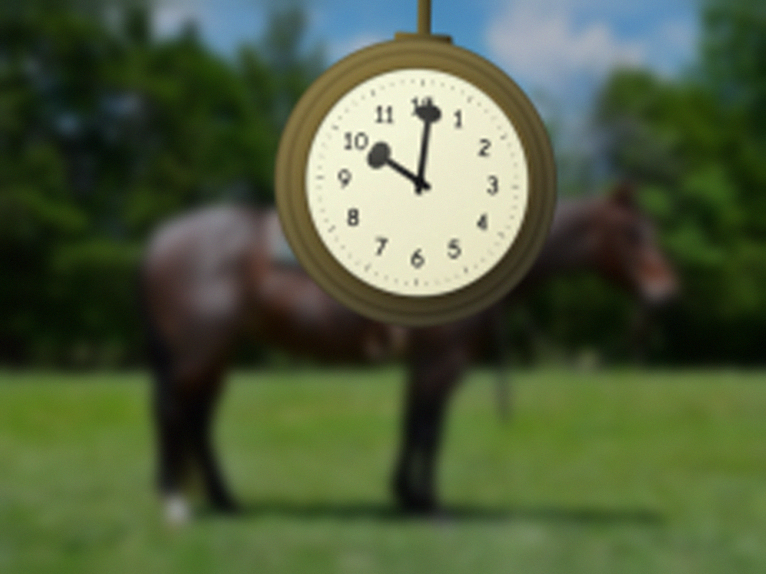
10,01
